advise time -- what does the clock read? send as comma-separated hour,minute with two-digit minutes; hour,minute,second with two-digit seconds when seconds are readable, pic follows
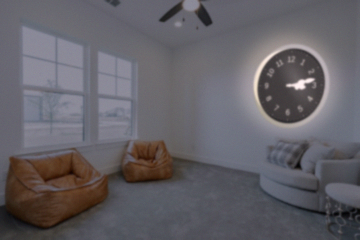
3,13
